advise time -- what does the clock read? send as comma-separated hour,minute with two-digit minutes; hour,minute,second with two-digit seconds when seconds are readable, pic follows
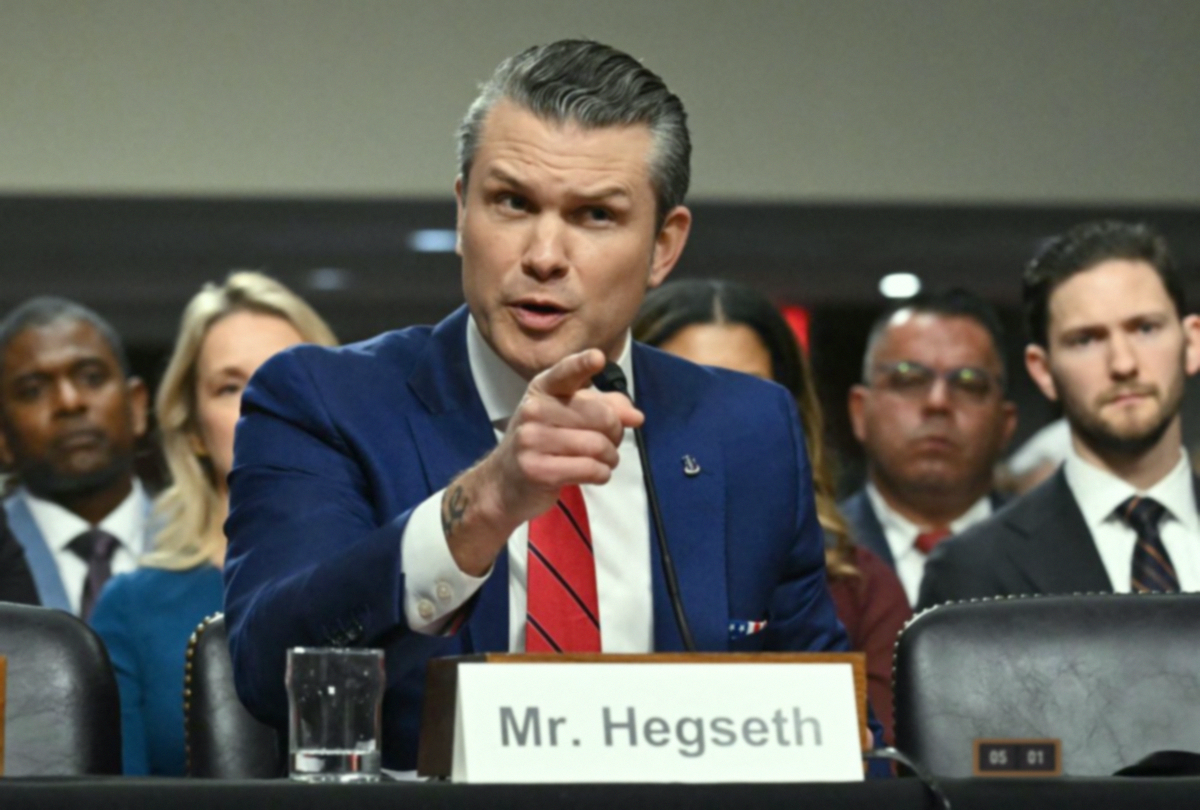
5,01
